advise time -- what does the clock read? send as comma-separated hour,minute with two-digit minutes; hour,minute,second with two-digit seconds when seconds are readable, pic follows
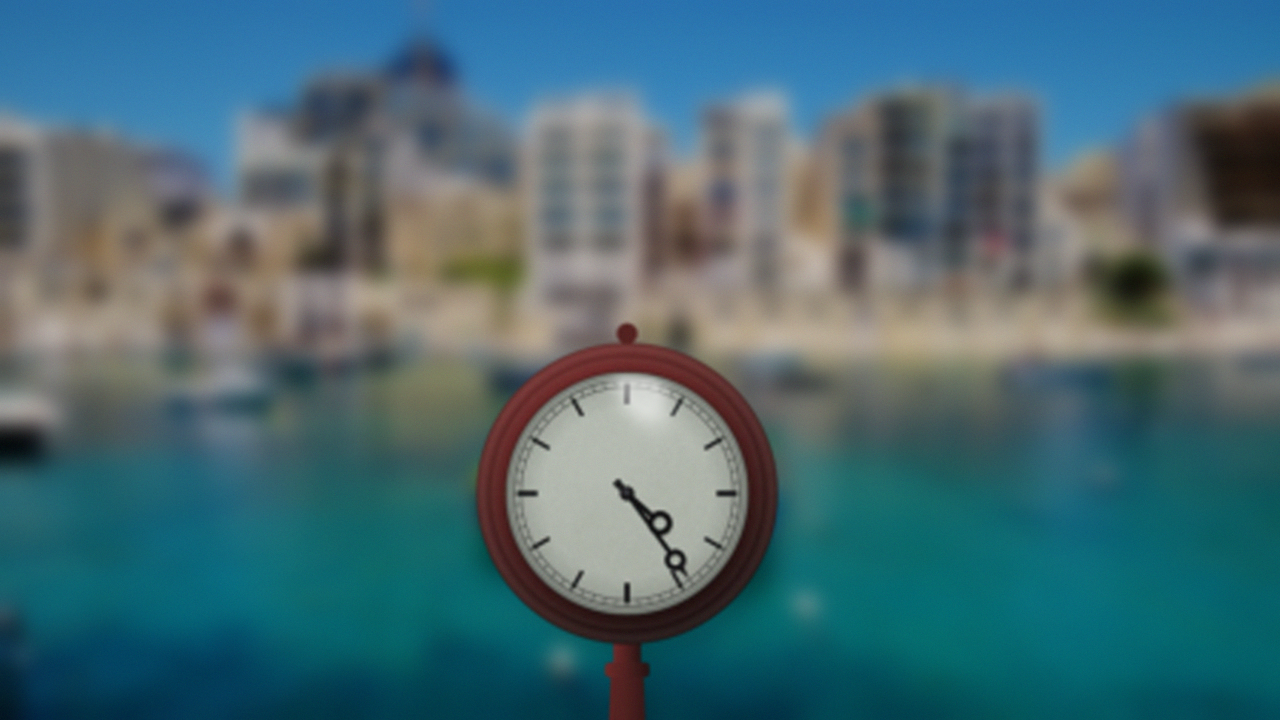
4,24
